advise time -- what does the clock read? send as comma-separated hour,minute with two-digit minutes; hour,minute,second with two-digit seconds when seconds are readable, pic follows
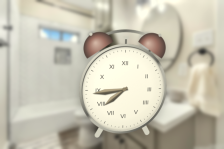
7,44
